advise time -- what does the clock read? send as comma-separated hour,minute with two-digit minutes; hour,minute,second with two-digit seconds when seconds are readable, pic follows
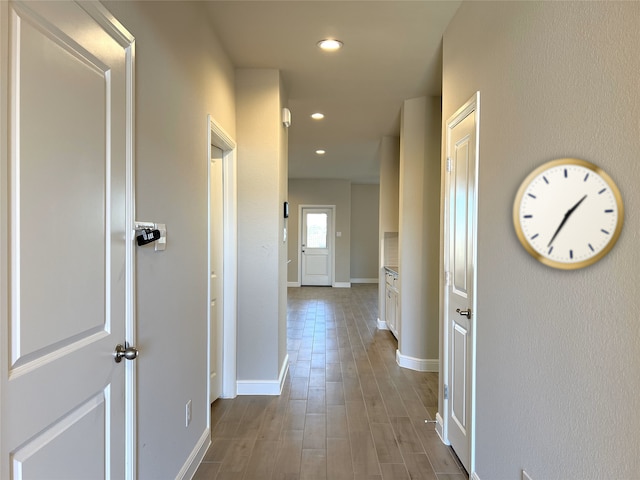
1,36
